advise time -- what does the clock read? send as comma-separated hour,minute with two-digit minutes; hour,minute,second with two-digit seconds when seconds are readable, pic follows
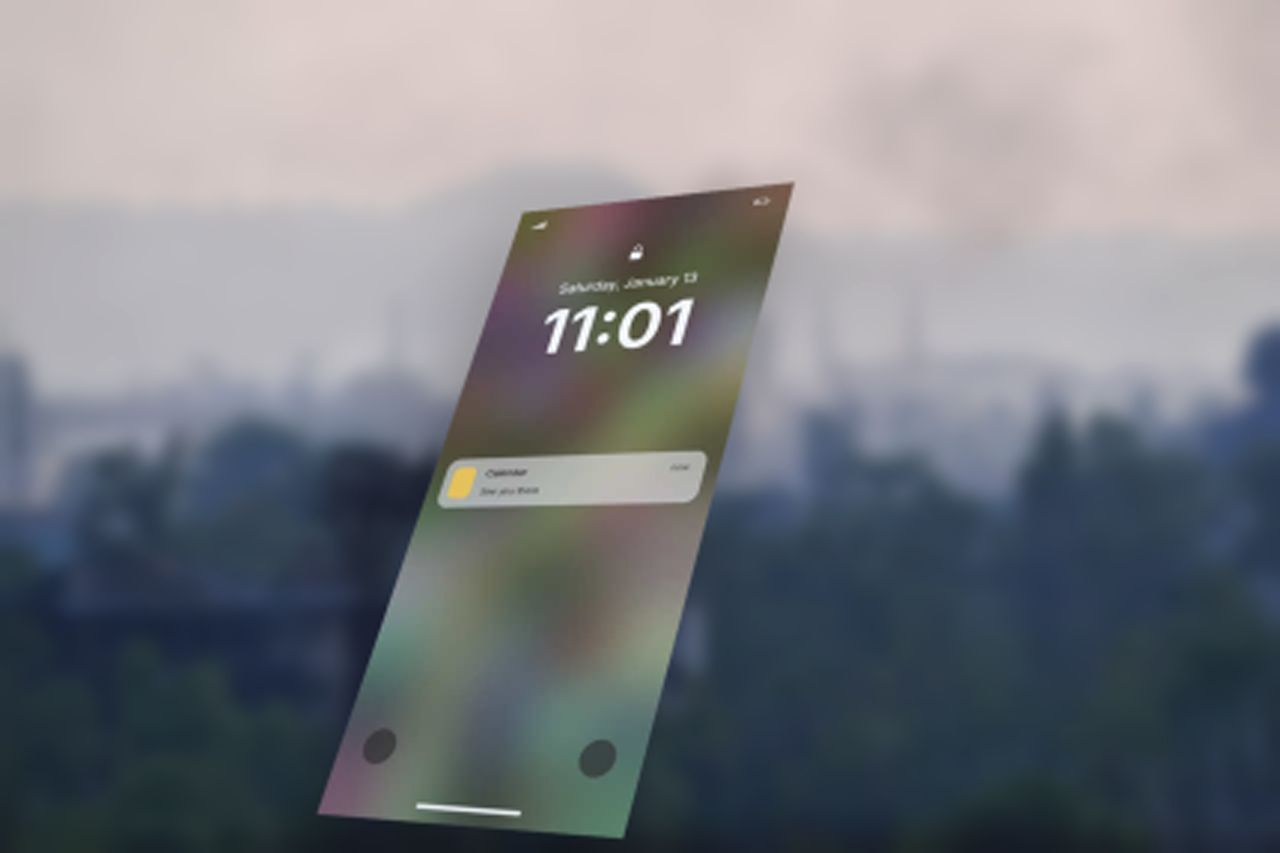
11,01
